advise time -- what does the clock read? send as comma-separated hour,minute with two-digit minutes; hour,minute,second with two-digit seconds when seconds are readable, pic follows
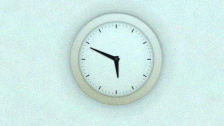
5,49
